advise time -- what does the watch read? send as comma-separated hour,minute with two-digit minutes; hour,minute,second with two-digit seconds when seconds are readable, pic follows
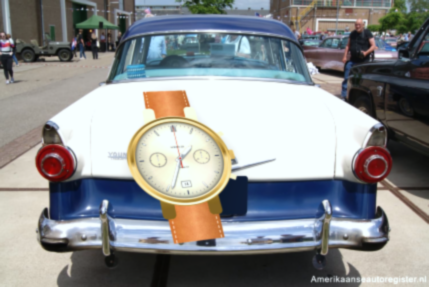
1,34
